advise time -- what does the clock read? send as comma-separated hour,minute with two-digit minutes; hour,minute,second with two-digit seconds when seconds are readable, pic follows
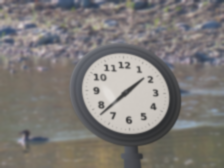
1,38
